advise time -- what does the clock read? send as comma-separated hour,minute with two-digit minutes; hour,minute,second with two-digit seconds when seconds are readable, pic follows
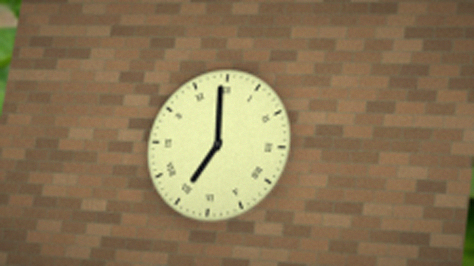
6,59
